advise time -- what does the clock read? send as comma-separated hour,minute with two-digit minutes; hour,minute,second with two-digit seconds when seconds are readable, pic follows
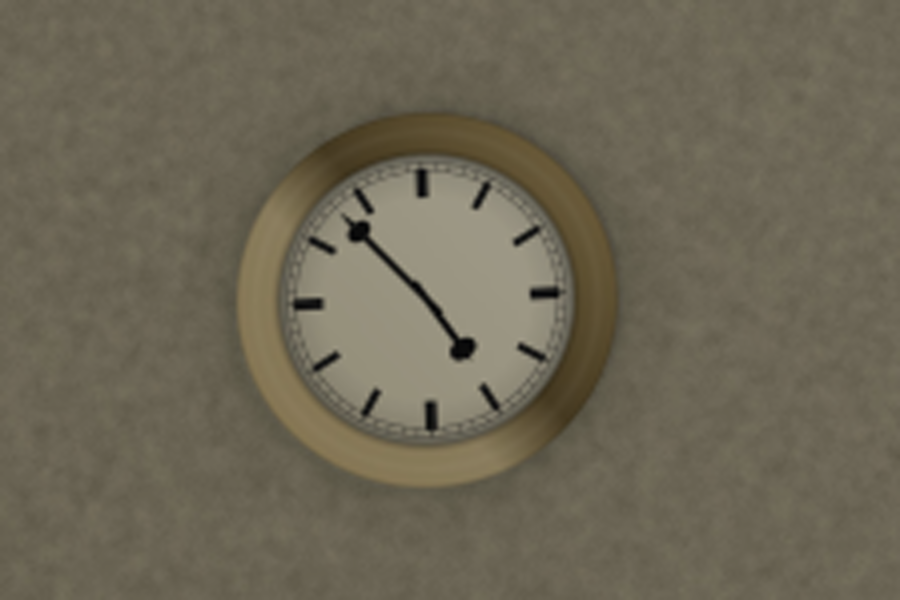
4,53
